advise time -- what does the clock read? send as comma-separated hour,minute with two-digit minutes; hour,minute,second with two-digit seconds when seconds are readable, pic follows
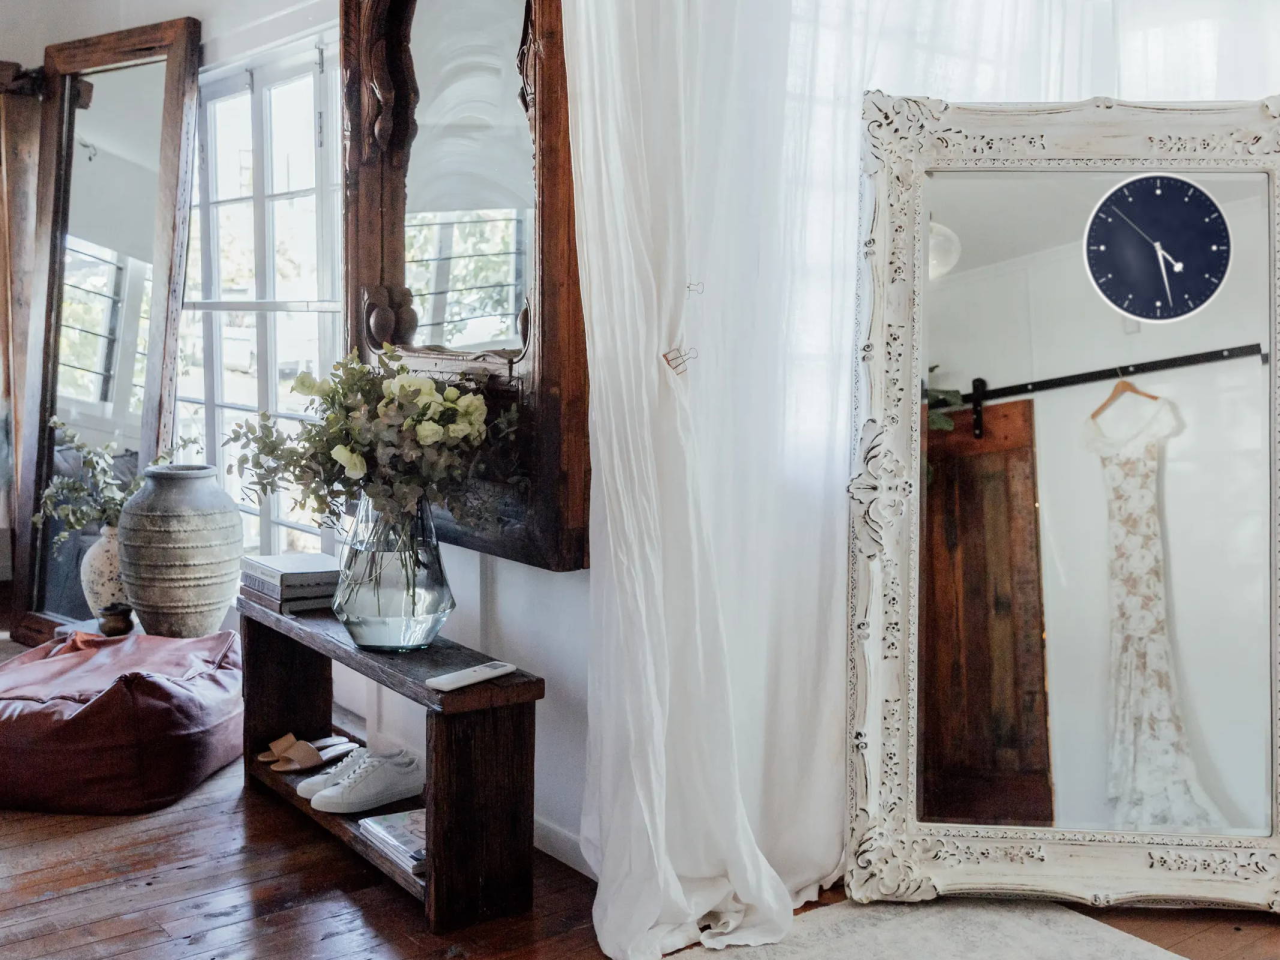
4,27,52
